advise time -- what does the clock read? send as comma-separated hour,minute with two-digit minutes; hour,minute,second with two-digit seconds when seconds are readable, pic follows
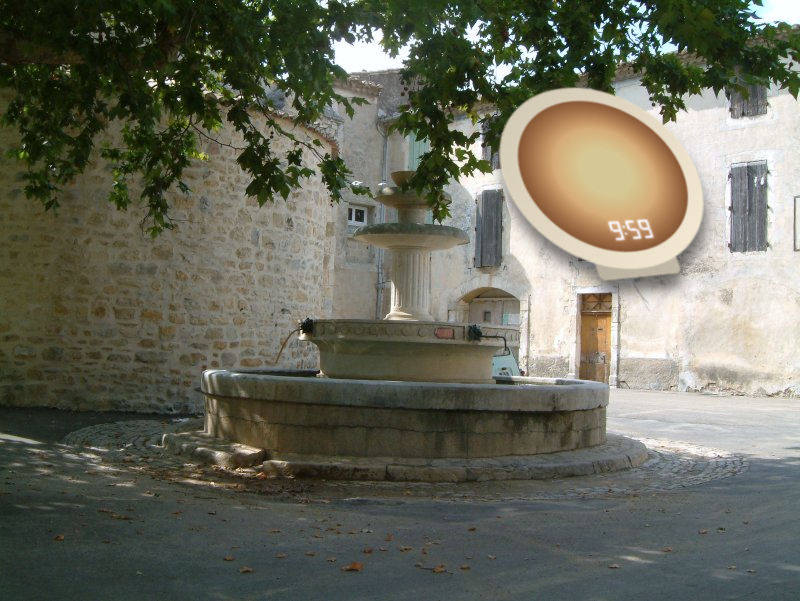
9,59
